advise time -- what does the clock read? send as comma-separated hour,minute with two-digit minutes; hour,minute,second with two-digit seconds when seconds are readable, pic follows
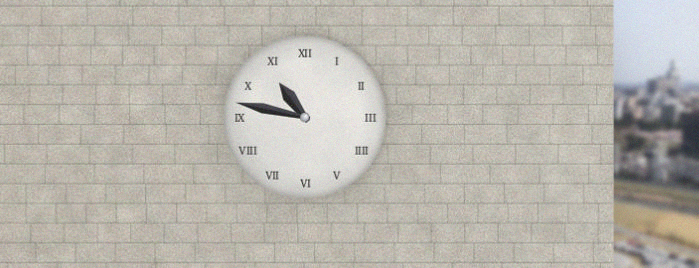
10,47
